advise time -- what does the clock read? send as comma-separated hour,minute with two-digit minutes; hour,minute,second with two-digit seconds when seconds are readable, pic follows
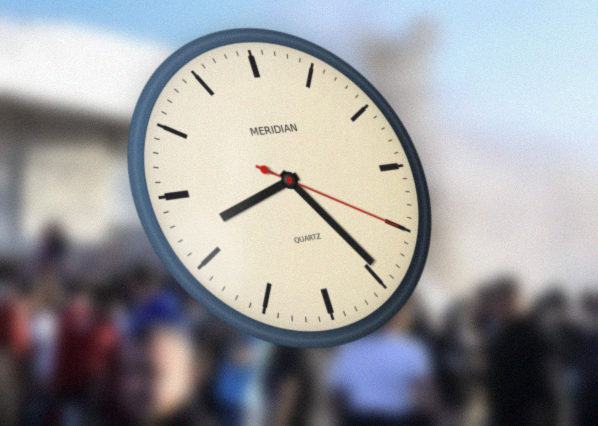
8,24,20
